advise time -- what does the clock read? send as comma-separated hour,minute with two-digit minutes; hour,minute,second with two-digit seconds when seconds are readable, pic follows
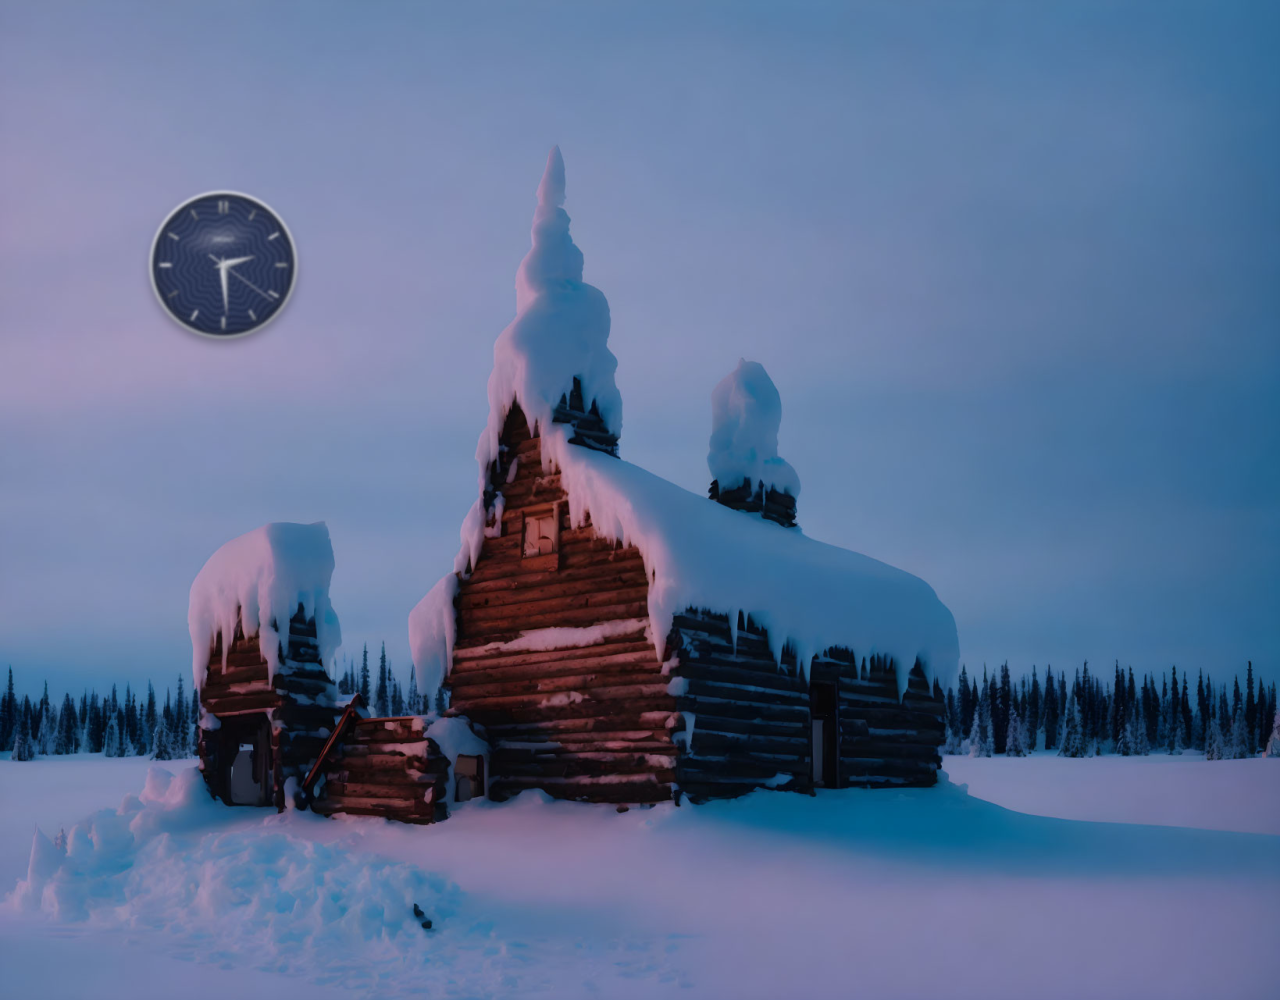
2,29,21
